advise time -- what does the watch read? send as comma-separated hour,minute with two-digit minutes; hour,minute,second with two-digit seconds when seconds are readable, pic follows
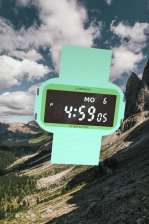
4,59,05
